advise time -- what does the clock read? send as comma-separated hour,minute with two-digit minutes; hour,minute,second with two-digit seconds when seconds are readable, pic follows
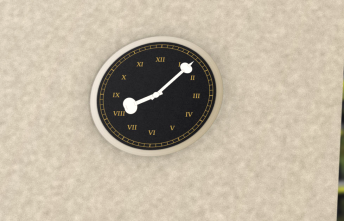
8,07
